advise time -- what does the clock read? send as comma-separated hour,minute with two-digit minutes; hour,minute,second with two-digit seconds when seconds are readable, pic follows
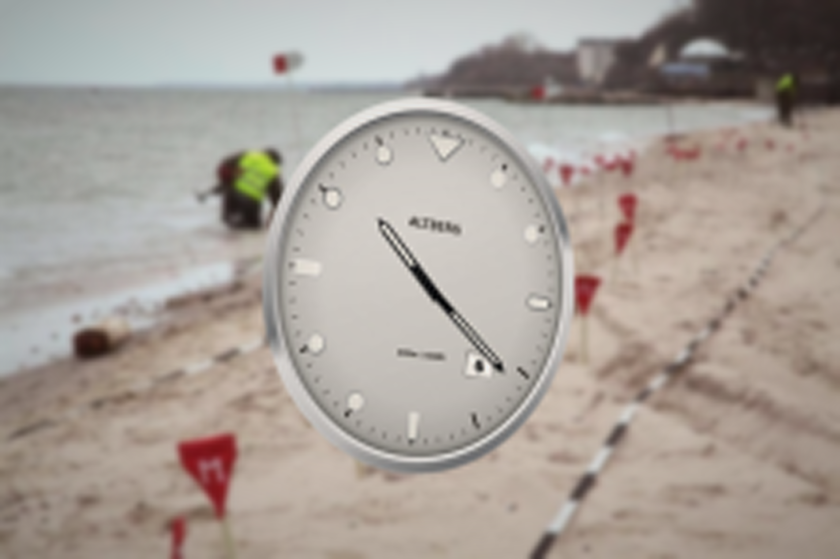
10,21
